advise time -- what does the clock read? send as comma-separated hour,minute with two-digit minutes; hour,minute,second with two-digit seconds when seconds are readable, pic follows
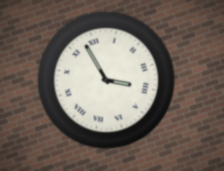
3,58
